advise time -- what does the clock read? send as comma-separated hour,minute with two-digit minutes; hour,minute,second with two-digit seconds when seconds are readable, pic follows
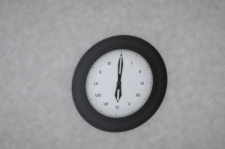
6,00
